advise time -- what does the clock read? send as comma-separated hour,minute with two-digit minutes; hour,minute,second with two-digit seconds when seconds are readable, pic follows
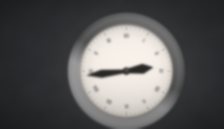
2,44
